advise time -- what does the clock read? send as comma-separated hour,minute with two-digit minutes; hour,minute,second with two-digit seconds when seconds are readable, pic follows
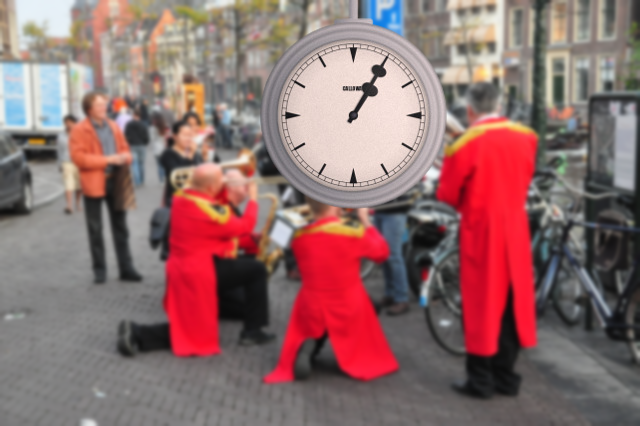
1,05
